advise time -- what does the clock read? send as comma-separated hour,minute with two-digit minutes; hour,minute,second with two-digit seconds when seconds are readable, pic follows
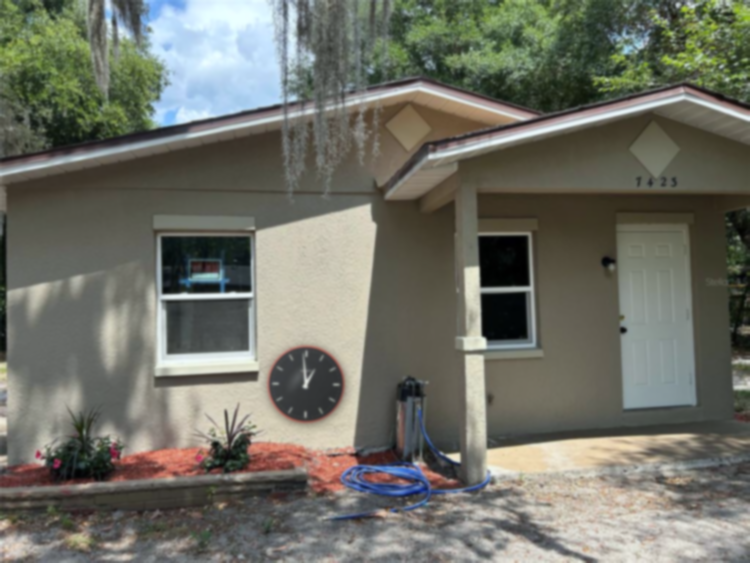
12,59
